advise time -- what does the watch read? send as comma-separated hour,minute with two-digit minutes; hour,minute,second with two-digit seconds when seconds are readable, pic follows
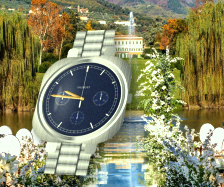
9,46
